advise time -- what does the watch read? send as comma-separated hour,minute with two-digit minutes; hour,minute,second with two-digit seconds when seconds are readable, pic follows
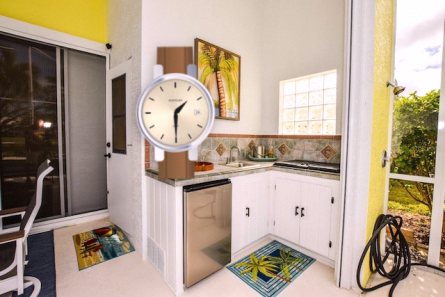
1,30
